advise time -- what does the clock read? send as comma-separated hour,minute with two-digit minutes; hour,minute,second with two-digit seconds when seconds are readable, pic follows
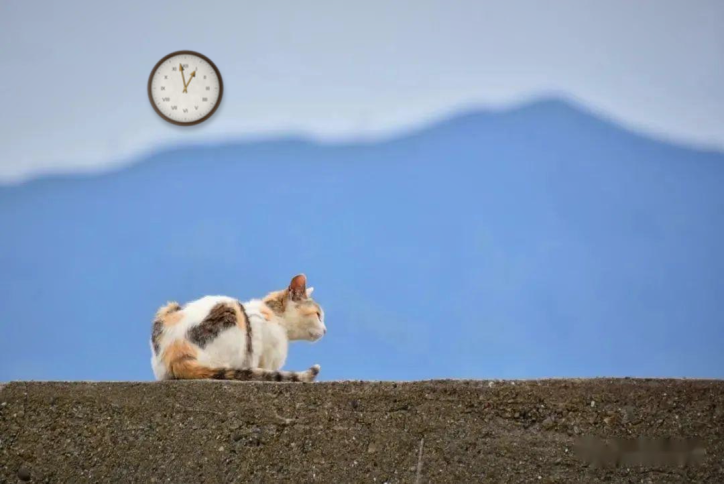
12,58
